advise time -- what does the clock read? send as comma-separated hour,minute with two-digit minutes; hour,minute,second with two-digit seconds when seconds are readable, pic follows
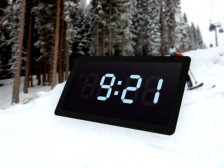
9,21
